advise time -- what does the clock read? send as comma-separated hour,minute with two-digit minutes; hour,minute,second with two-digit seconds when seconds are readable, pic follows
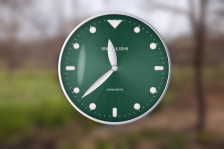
11,38
